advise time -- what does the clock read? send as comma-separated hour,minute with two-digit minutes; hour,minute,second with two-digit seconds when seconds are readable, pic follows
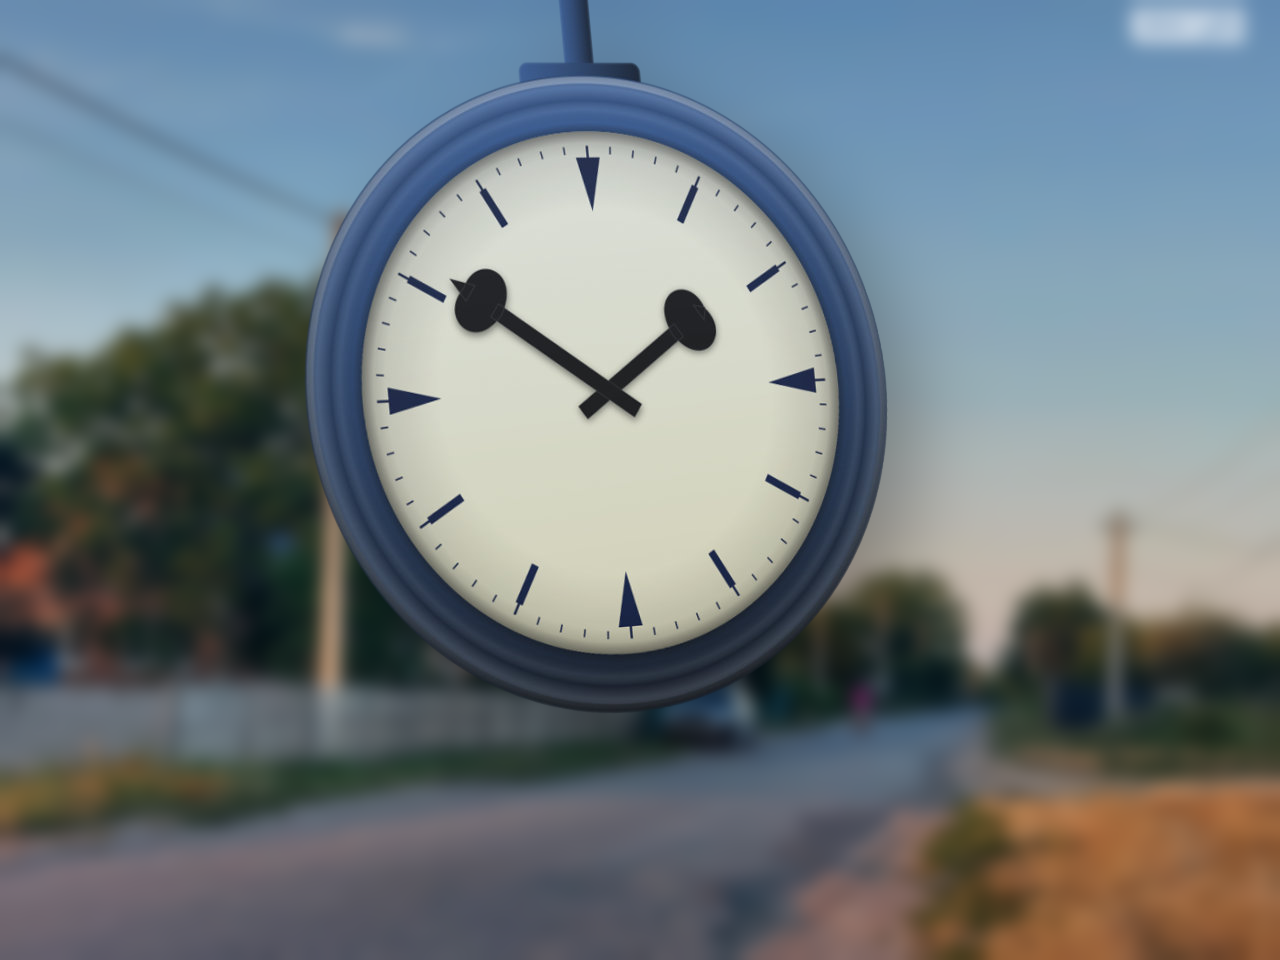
1,51
